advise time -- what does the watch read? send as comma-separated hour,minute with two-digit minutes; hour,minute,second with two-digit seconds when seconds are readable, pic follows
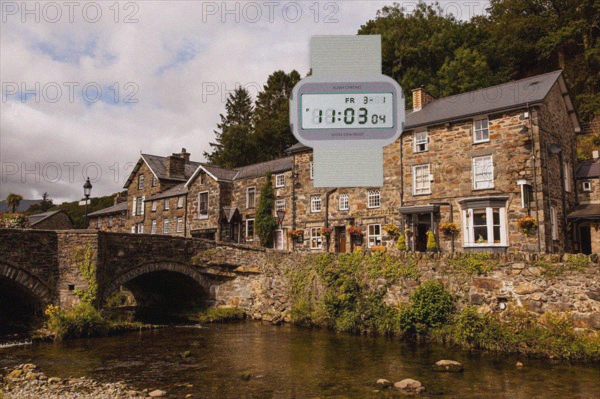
11,03,04
